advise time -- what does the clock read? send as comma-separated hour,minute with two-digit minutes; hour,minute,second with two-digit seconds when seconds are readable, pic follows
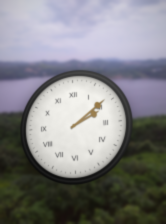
2,09
